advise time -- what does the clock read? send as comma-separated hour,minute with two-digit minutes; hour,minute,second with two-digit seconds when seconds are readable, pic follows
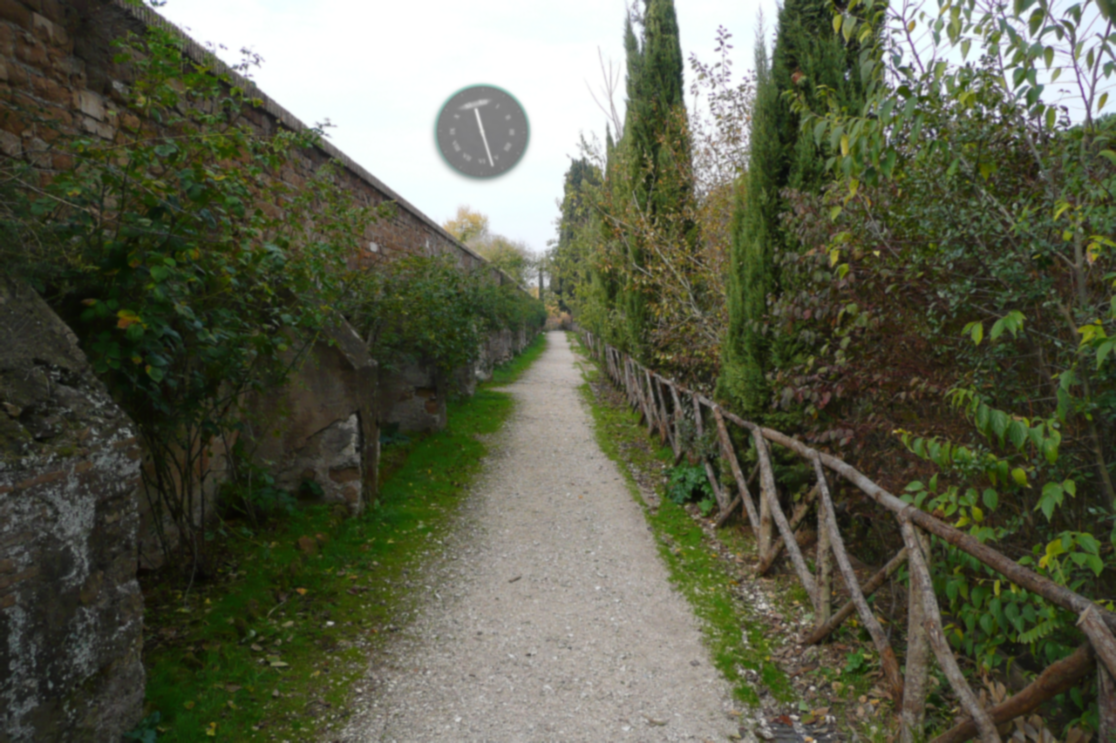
11,27
